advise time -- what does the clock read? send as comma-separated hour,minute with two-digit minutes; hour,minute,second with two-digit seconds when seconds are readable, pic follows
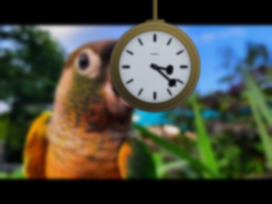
3,22
